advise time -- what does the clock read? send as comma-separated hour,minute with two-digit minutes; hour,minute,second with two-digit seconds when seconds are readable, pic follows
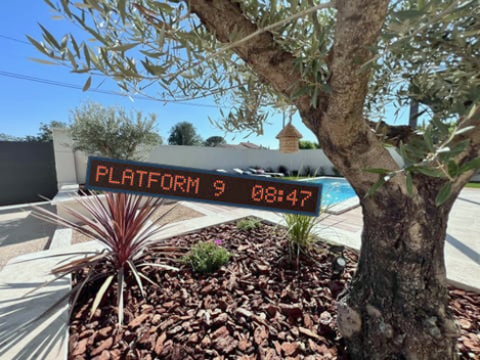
8,47
